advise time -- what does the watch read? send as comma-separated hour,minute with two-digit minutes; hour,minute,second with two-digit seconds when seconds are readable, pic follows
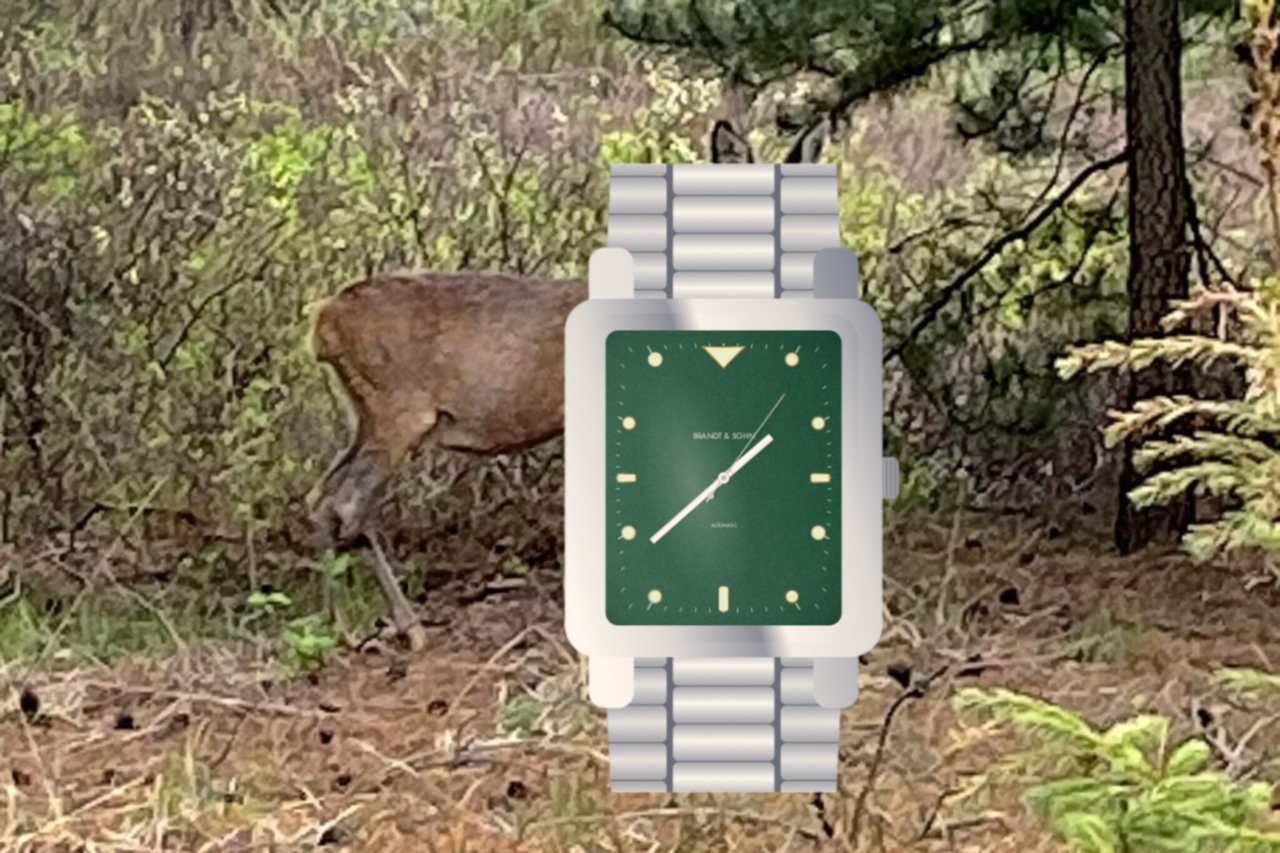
1,38,06
